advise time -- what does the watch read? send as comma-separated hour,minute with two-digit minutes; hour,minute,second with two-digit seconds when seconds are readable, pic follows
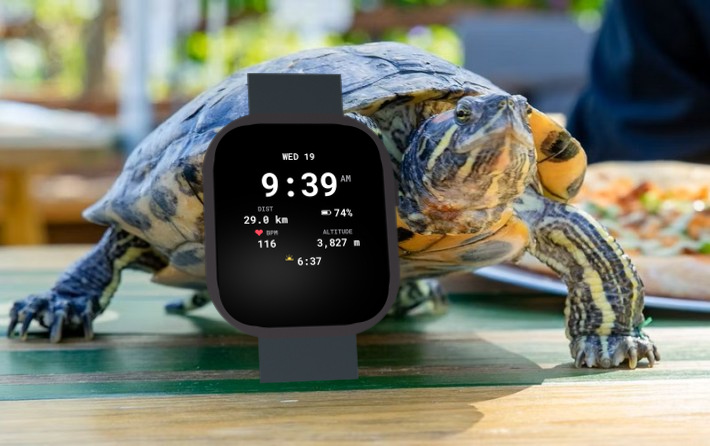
9,39
